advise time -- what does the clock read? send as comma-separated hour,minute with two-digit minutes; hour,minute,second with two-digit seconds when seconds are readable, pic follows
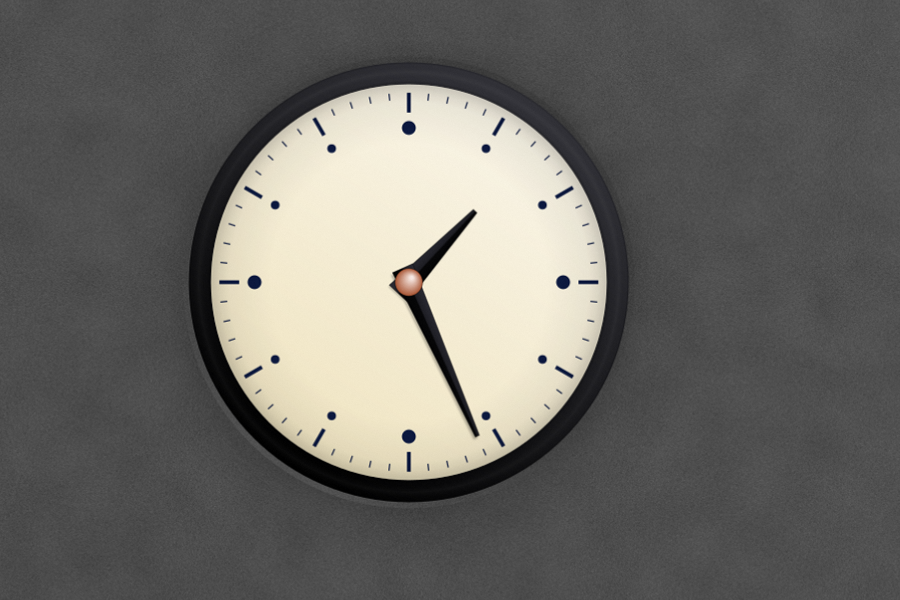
1,26
